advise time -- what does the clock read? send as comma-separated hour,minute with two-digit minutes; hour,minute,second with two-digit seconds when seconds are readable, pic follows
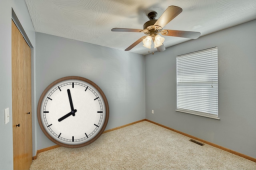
7,58
